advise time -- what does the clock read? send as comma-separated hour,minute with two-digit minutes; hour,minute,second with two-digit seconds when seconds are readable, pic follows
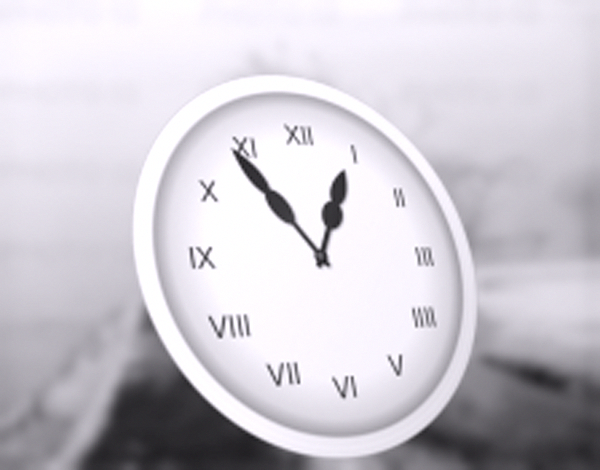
12,54
